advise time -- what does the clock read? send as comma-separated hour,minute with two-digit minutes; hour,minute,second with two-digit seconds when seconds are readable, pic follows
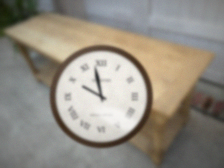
9,58
